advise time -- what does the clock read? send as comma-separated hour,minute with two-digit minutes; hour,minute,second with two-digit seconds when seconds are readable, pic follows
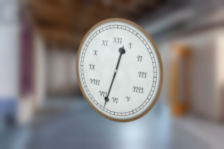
12,33
